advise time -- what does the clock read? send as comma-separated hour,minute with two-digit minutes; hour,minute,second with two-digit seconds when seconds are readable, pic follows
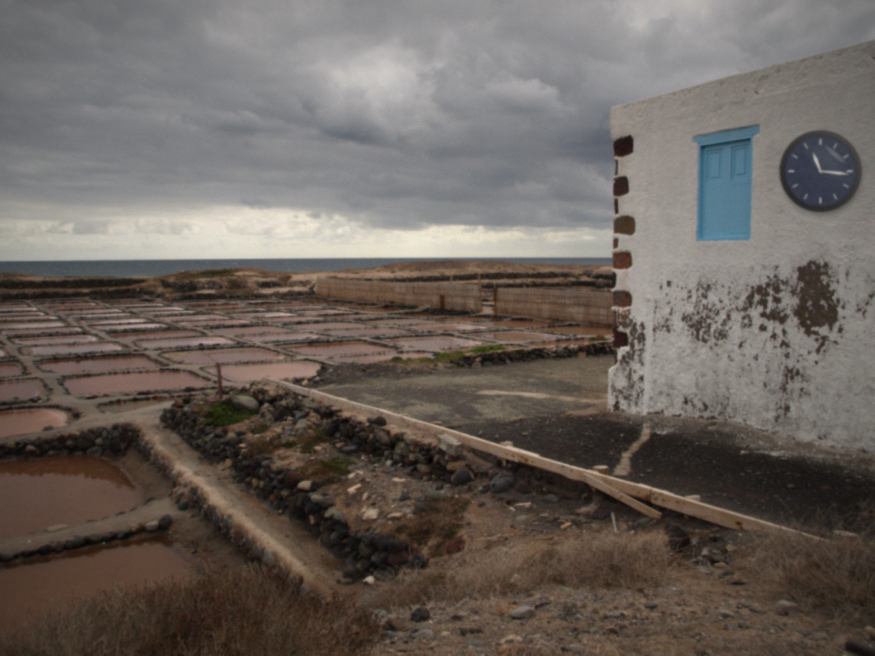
11,16
